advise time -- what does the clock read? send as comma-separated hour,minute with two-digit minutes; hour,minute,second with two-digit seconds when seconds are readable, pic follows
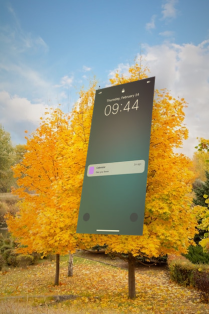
9,44
